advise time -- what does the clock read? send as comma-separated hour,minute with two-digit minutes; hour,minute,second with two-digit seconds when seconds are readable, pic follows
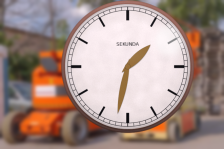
1,32
